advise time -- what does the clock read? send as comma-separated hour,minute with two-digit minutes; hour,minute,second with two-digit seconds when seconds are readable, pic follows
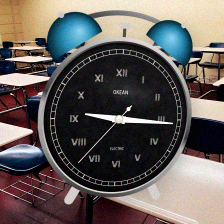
9,15,37
